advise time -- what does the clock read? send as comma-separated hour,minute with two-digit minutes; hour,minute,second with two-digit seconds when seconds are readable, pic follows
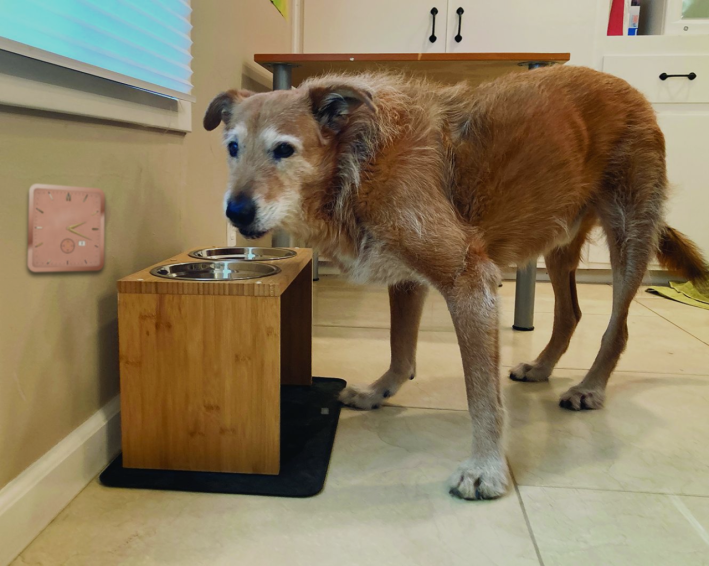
2,19
